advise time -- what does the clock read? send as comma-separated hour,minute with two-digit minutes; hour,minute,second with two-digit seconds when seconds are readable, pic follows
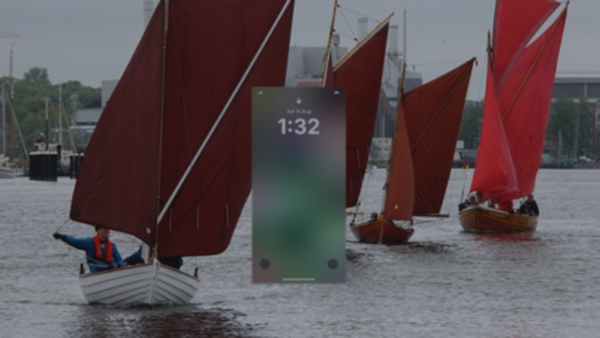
1,32
